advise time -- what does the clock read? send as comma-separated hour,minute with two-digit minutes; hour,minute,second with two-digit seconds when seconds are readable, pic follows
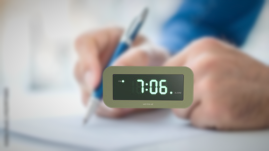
7,06
